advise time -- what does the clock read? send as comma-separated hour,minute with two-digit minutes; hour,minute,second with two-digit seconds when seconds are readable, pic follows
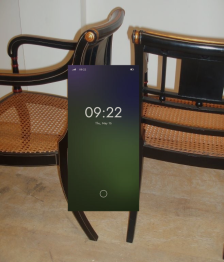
9,22
